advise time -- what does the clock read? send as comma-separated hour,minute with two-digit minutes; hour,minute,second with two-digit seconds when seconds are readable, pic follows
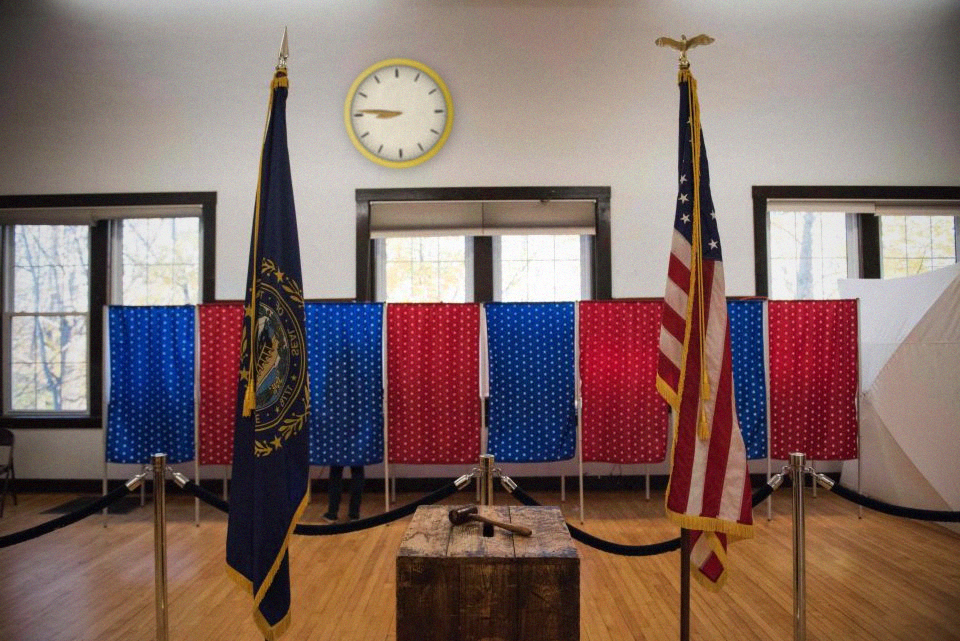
8,46
